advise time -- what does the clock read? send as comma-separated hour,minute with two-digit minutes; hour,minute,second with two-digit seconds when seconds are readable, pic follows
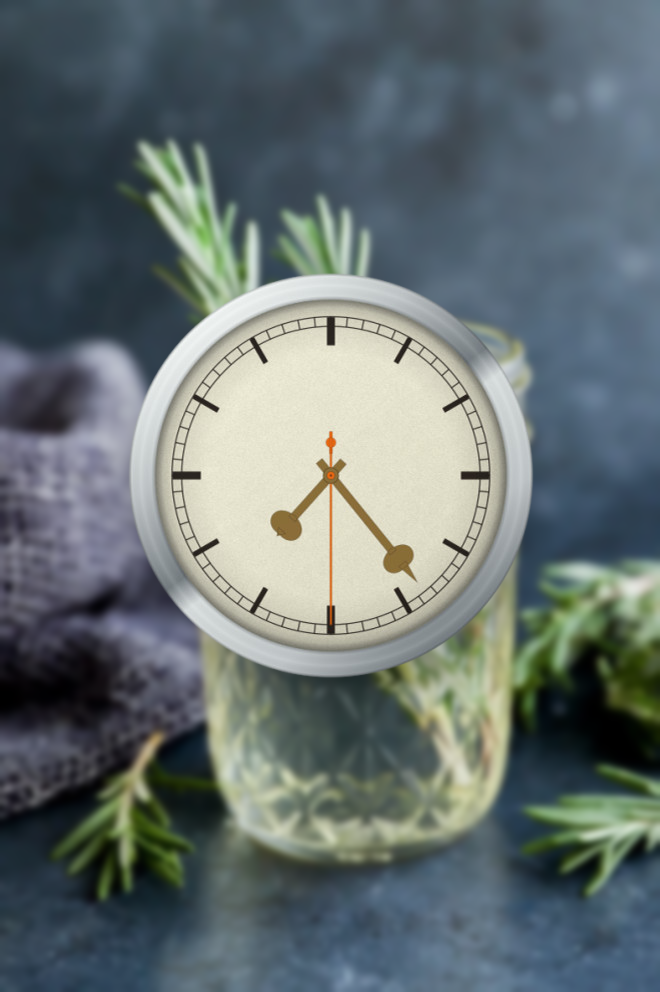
7,23,30
